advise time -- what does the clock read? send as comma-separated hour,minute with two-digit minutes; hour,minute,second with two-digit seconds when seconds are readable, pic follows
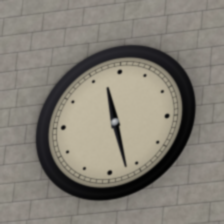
11,27
